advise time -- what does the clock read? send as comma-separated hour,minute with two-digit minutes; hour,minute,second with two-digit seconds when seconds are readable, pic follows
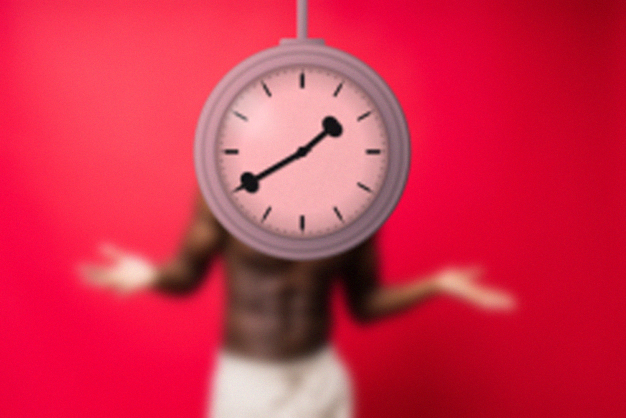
1,40
